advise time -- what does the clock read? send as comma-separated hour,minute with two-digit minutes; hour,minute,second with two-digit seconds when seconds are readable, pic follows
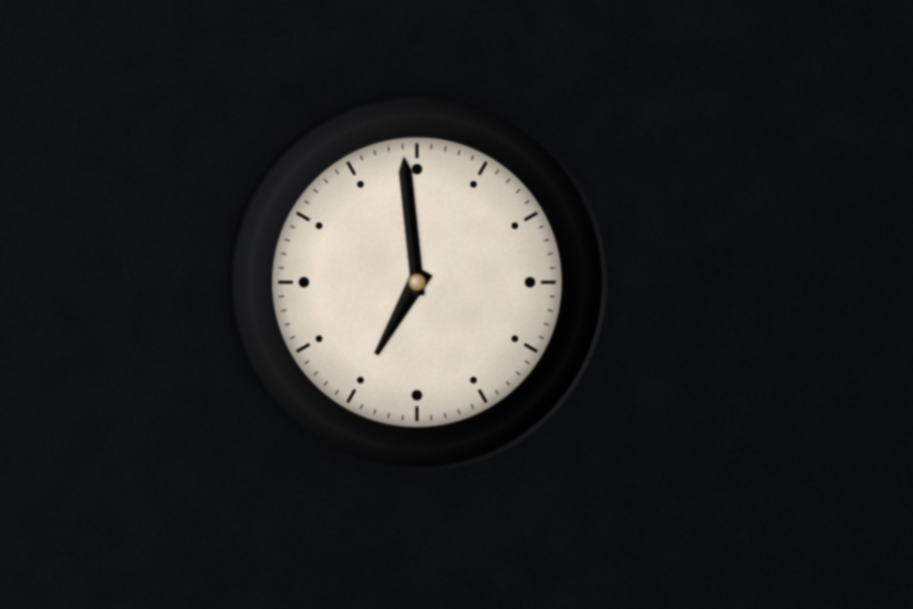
6,59
